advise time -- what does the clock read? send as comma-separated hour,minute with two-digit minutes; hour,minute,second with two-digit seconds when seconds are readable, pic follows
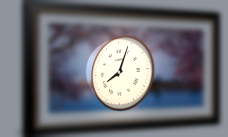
8,04
